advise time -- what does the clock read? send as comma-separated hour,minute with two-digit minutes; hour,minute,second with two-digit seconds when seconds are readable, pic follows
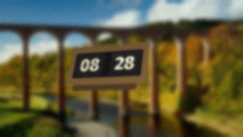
8,28
